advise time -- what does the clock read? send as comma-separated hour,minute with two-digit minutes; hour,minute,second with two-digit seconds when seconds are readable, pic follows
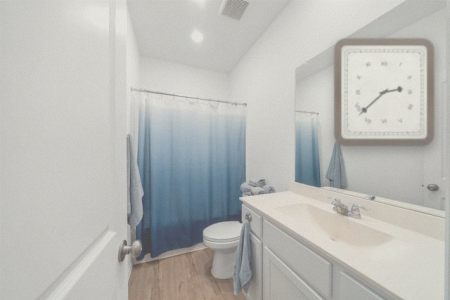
2,38
